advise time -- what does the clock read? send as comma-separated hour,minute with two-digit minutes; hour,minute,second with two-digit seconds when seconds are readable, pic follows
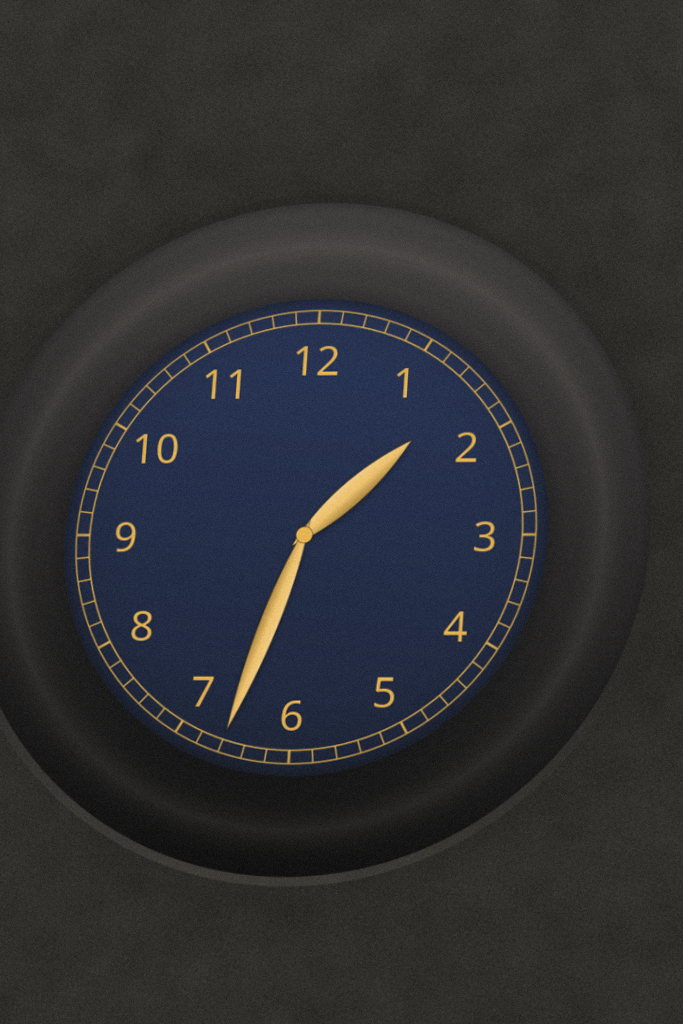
1,33
